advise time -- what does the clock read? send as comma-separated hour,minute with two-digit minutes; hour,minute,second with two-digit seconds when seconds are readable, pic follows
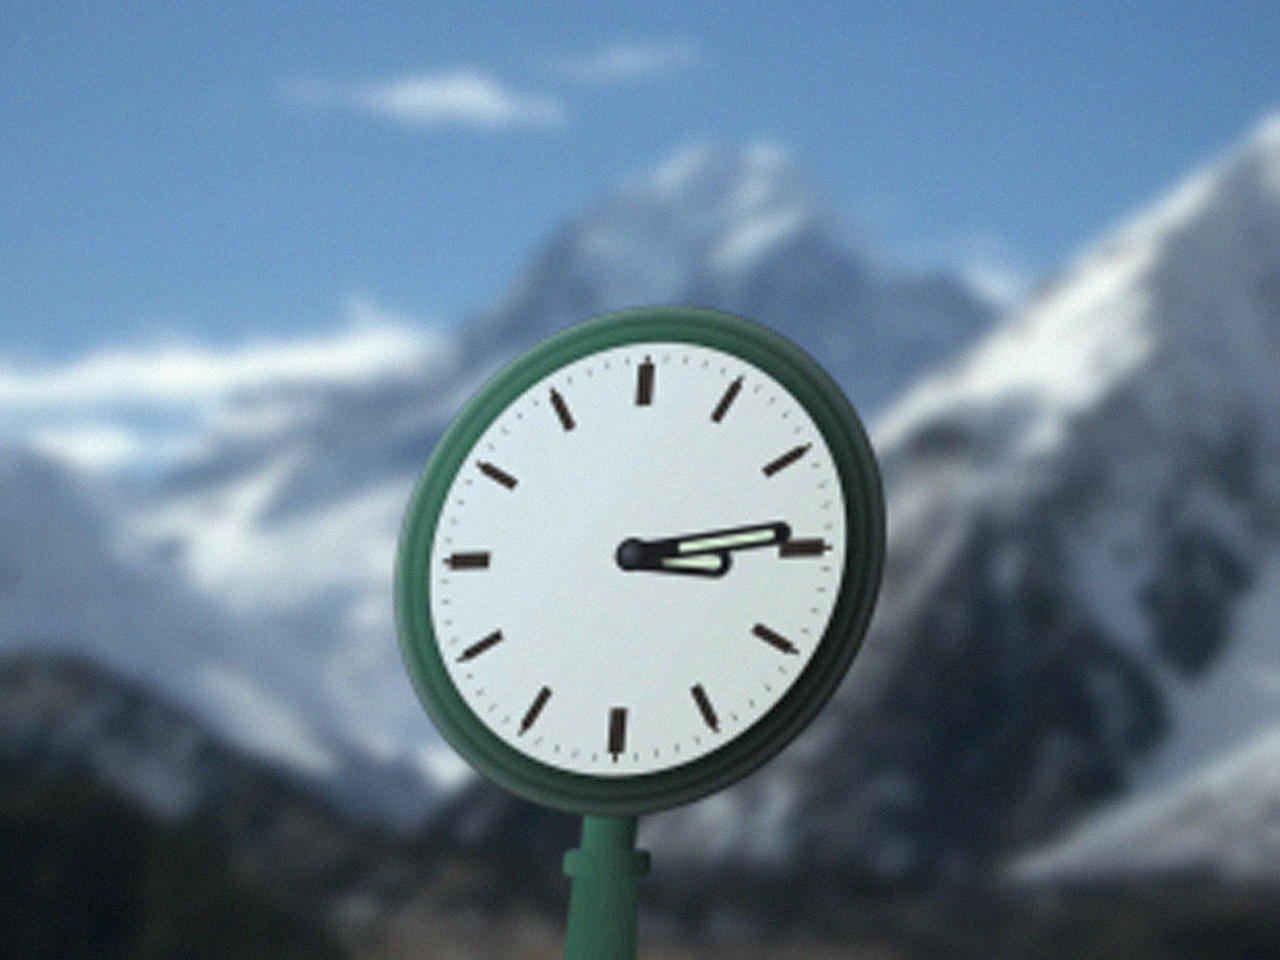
3,14
